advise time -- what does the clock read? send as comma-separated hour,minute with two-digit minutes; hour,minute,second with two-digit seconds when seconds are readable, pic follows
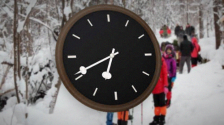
6,41
